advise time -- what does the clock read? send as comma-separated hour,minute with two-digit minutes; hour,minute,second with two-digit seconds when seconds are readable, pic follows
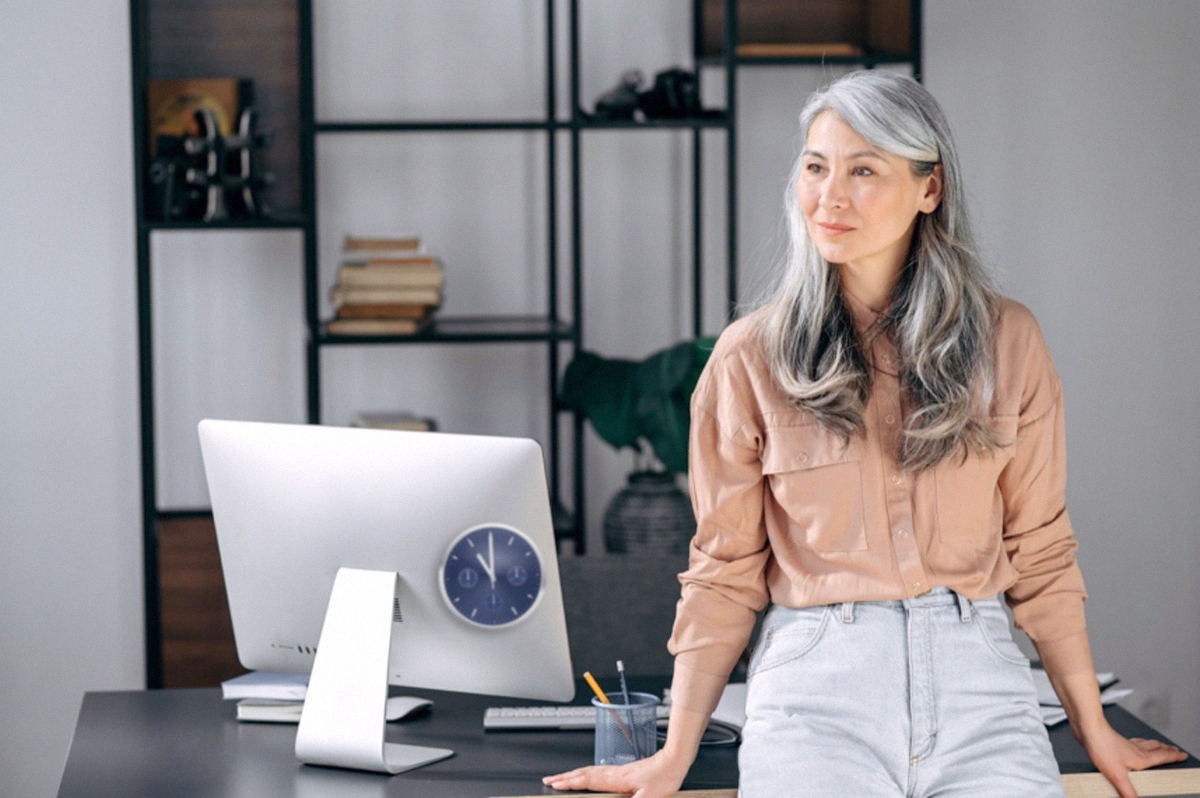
11,00
